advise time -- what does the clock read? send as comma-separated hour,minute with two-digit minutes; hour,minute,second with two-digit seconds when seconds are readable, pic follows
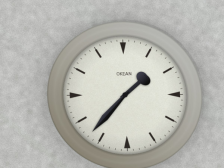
1,37
